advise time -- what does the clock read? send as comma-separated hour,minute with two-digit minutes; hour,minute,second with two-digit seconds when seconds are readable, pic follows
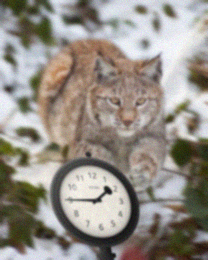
1,45
